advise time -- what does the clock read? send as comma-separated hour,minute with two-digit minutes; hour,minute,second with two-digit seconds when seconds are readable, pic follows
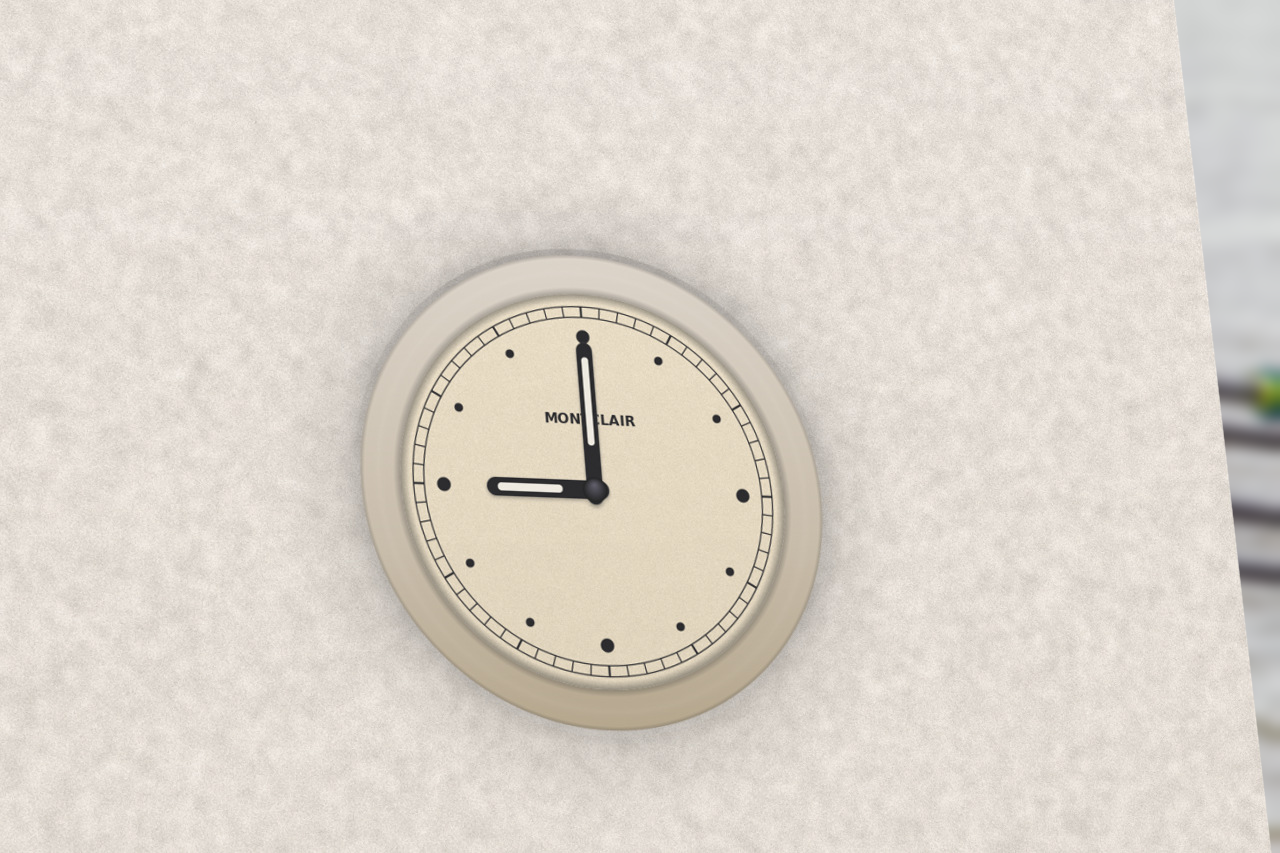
9,00
